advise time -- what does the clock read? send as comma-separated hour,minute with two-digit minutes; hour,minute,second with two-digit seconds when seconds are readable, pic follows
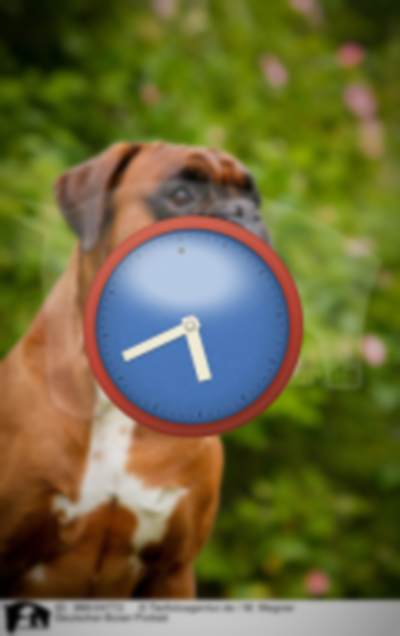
5,42
